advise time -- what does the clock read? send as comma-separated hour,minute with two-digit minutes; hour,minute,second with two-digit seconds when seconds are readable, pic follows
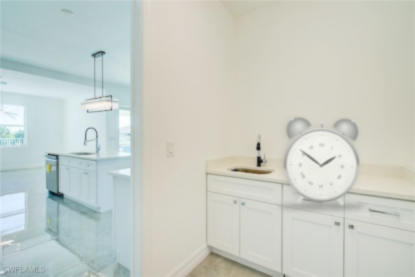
1,51
